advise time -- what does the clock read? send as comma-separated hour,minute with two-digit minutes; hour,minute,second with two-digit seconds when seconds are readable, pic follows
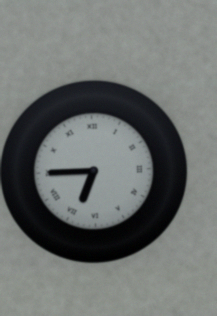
6,45
